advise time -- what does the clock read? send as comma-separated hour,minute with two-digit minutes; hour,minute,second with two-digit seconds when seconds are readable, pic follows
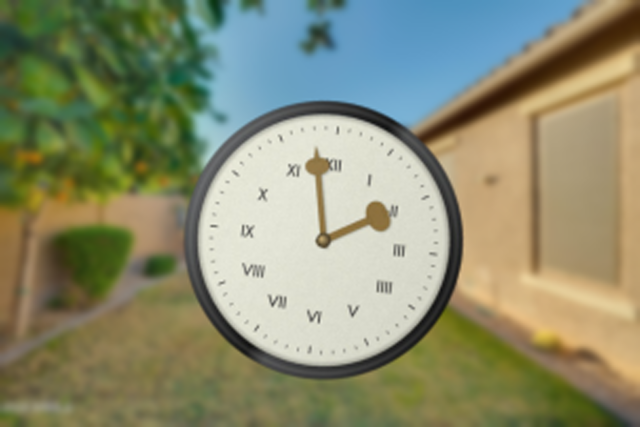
1,58
